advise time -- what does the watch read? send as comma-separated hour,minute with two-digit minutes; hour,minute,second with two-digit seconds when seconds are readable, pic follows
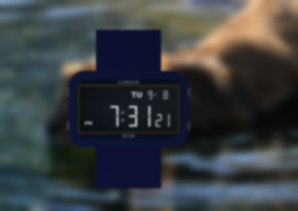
7,31,21
